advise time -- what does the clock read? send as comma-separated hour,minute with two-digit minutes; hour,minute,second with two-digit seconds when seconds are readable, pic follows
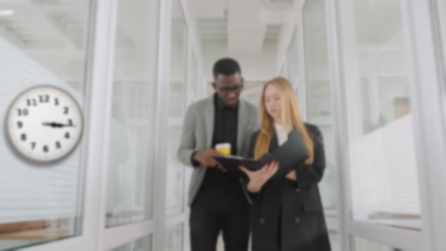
3,16
